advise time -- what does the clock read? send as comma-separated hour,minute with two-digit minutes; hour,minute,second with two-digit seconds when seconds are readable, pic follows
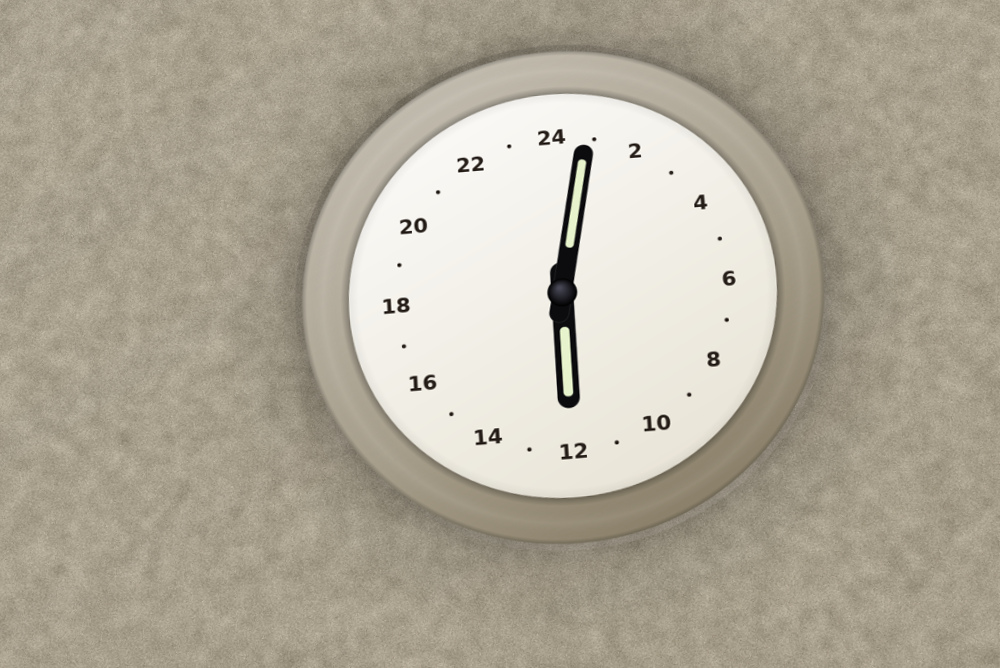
12,02
